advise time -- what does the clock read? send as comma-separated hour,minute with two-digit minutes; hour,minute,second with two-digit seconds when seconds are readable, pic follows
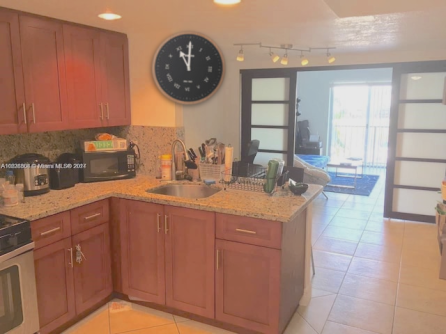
11,00
